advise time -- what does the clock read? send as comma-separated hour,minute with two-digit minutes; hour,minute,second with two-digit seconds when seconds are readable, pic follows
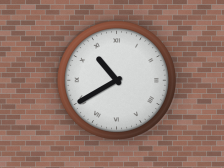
10,40
